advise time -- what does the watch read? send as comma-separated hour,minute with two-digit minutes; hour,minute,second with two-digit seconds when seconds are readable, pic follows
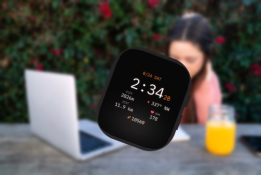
2,34
